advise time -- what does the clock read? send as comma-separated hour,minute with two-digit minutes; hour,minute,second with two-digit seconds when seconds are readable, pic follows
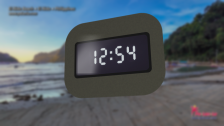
12,54
